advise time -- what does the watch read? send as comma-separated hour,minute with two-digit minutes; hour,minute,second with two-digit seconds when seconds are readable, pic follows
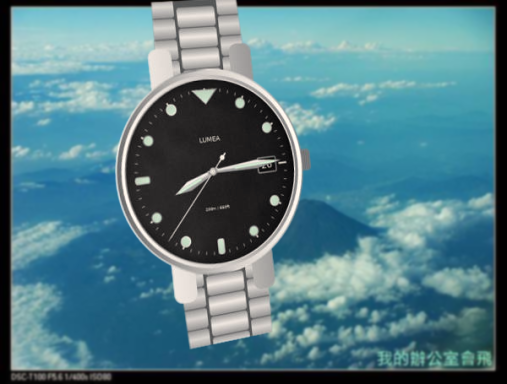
8,14,37
